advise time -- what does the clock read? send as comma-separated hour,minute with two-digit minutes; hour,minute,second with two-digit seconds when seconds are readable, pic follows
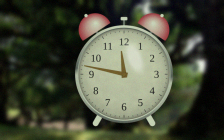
11,47
